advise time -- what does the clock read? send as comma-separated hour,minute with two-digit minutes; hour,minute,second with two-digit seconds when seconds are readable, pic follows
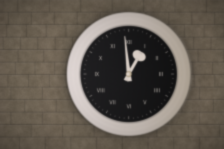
12,59
